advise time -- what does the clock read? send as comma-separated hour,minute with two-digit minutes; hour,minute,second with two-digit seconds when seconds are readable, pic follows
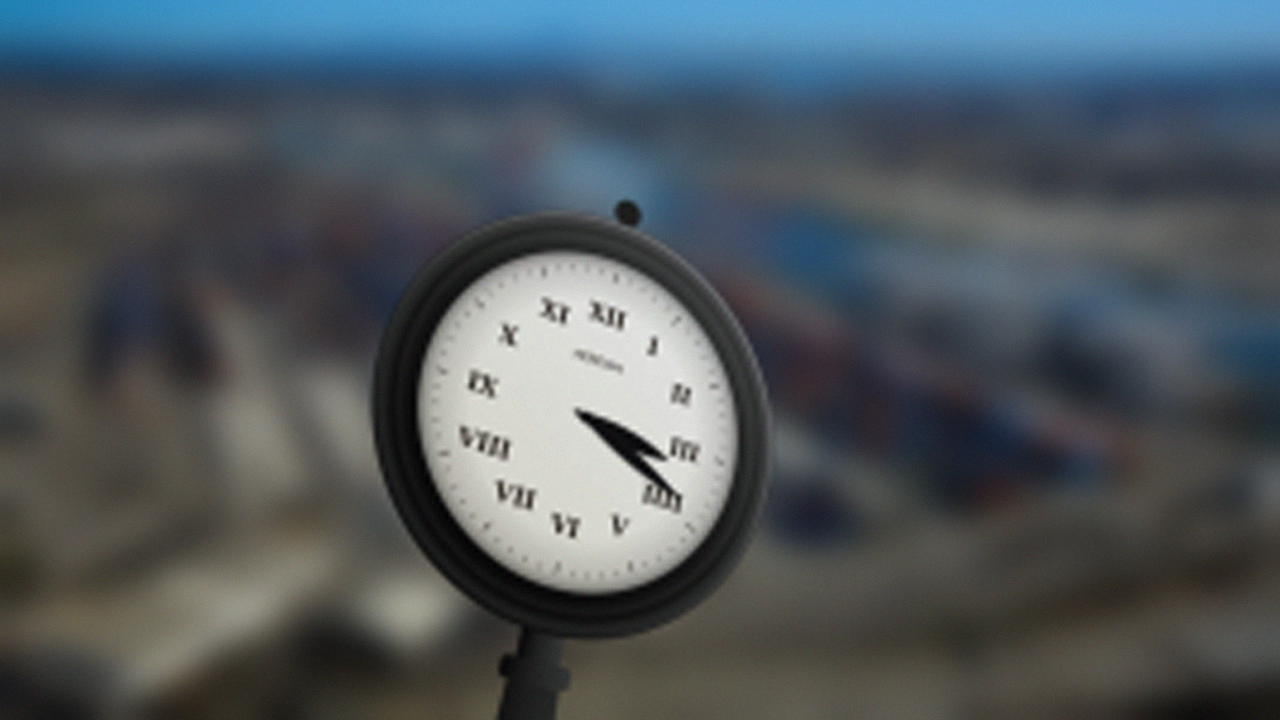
3,19
